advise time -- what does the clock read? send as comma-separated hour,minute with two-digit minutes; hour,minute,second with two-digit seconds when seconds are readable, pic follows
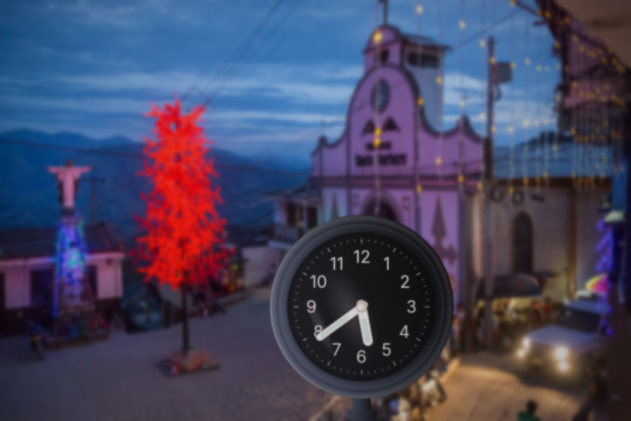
5,39
